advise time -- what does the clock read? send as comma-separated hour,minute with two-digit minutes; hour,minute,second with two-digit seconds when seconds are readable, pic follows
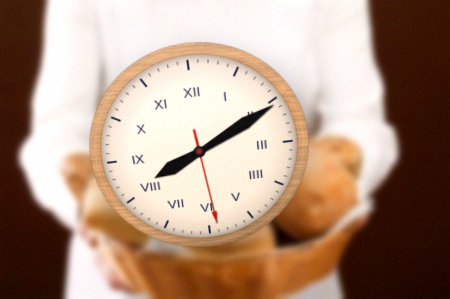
8,10,29
